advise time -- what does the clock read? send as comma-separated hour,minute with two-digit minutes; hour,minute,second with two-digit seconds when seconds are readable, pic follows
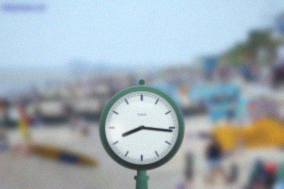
8,16
